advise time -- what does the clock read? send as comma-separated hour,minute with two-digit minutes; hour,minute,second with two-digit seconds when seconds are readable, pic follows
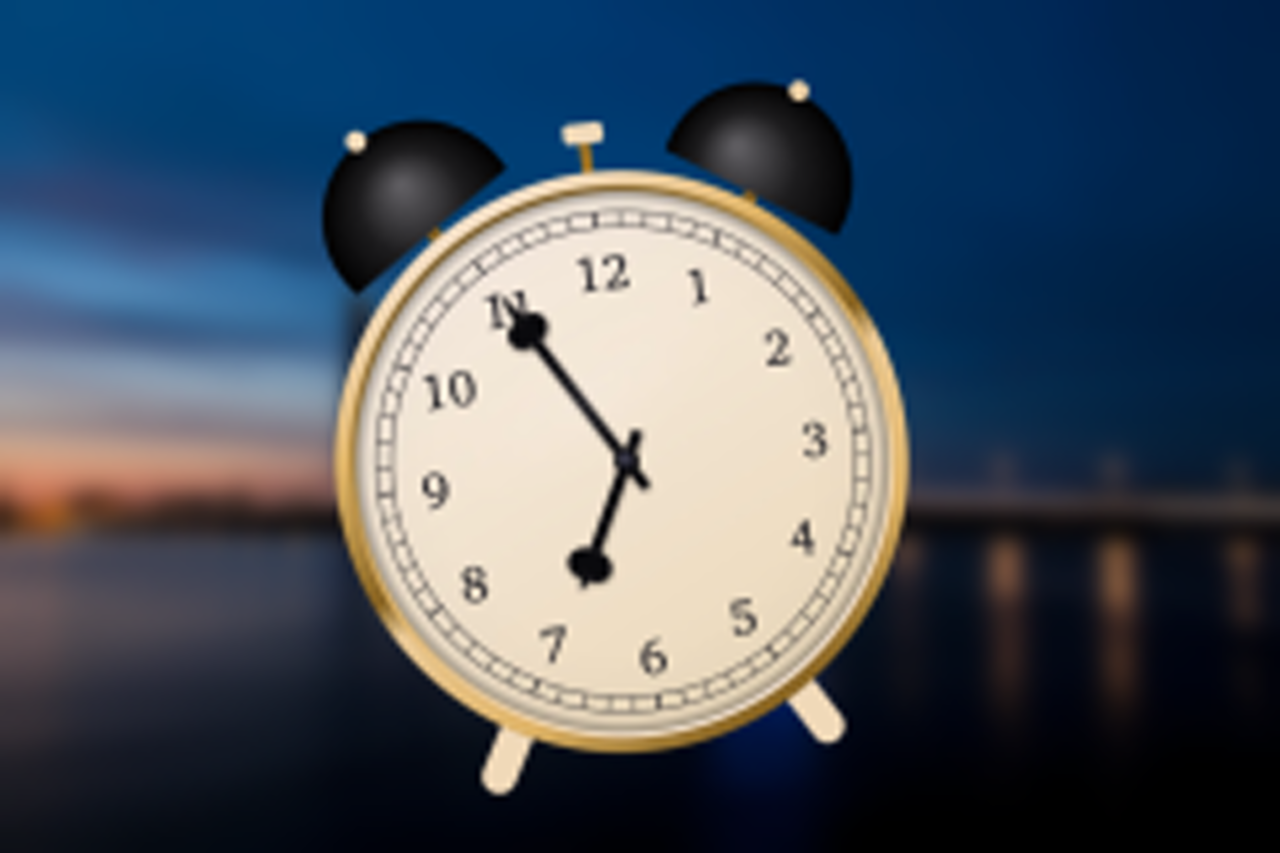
6,55
